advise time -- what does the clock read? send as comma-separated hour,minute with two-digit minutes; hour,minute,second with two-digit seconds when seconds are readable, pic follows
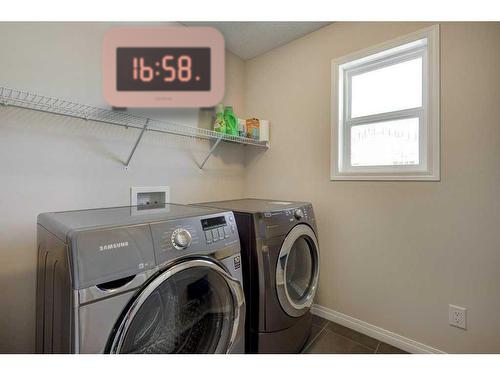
16,58
